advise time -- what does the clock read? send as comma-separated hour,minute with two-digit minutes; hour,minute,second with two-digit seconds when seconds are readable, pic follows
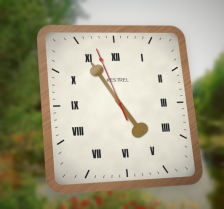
4,54,57
